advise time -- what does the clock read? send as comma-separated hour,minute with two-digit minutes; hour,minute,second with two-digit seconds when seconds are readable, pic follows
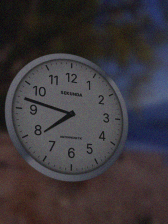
7,47
